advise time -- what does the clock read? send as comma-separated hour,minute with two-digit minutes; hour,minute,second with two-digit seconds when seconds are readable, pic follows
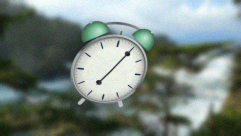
7,05
